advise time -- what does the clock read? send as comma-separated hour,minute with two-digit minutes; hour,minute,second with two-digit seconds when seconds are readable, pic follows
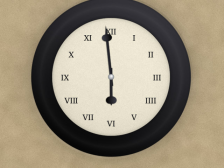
5,59
